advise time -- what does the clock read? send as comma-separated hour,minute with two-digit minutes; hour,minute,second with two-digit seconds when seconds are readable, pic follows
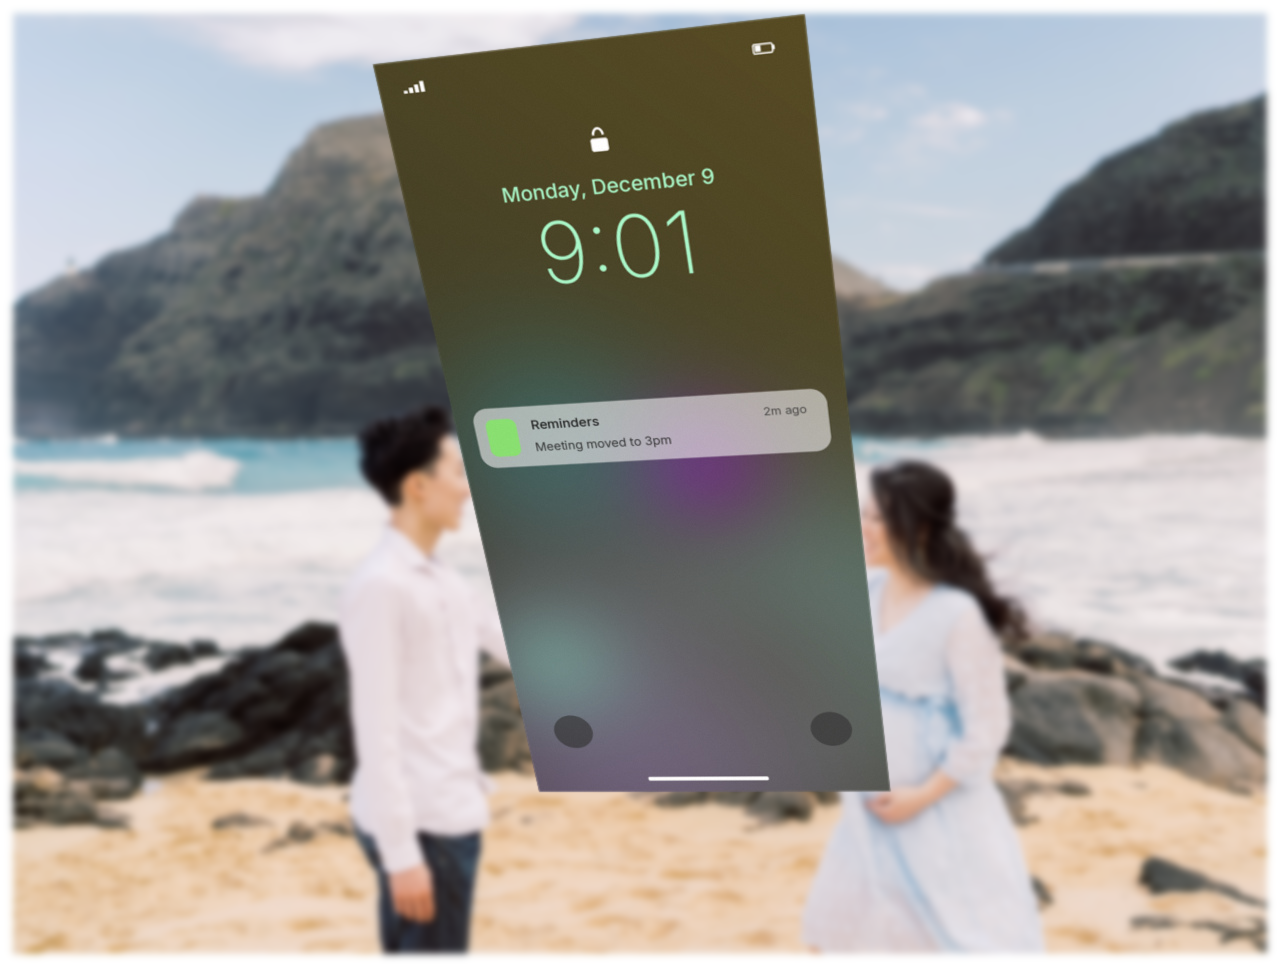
9,01
